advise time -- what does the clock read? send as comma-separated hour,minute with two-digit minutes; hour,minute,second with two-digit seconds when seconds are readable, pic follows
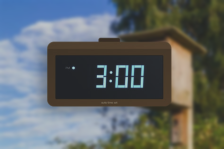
3,00
